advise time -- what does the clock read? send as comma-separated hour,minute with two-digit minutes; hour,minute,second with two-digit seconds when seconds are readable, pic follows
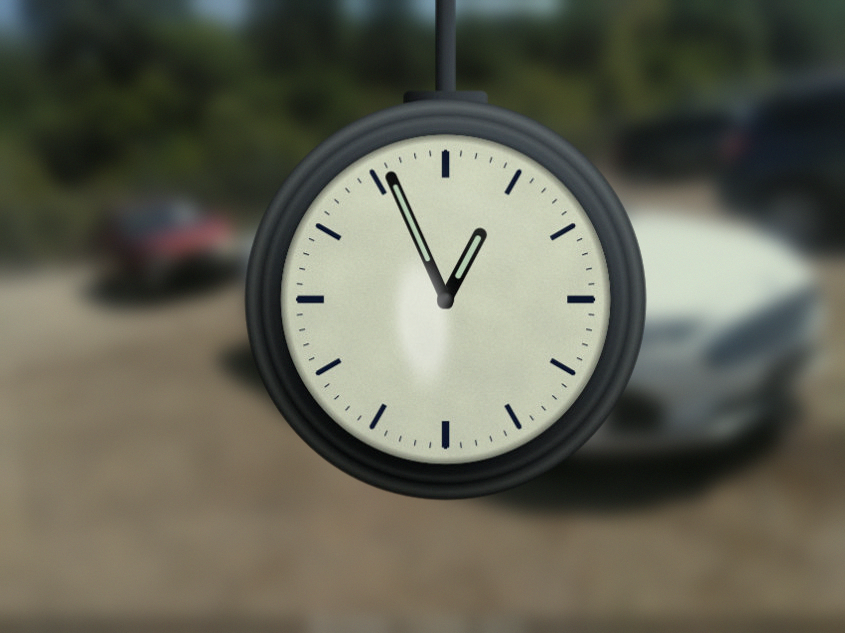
12,56
